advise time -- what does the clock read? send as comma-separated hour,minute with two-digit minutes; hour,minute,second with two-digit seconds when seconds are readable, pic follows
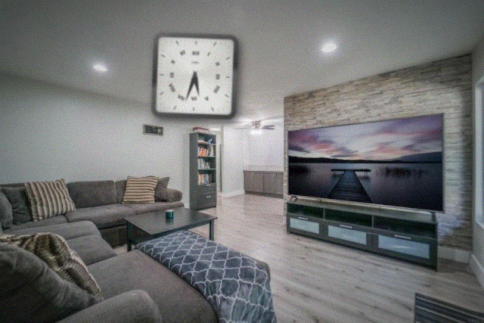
5,33
